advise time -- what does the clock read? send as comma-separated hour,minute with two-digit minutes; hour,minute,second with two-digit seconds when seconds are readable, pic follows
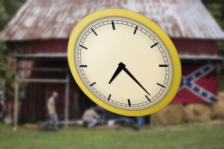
7,24
